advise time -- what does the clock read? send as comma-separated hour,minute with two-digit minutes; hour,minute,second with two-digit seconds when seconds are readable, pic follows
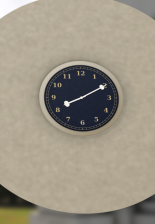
8,10
